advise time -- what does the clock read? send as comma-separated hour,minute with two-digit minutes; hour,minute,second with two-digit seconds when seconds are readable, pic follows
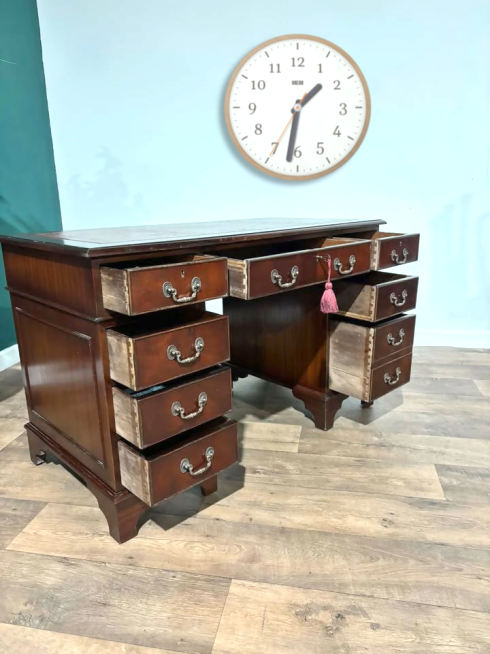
1,31,35
